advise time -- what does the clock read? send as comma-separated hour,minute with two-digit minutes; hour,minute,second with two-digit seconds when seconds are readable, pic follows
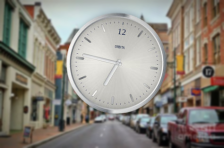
6,46
